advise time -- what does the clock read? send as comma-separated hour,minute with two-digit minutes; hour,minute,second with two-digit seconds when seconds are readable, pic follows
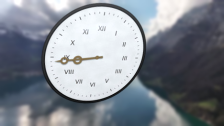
8,44
